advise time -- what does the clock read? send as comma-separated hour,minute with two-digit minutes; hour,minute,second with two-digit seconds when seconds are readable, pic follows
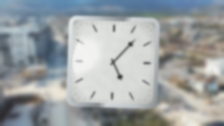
5,07
